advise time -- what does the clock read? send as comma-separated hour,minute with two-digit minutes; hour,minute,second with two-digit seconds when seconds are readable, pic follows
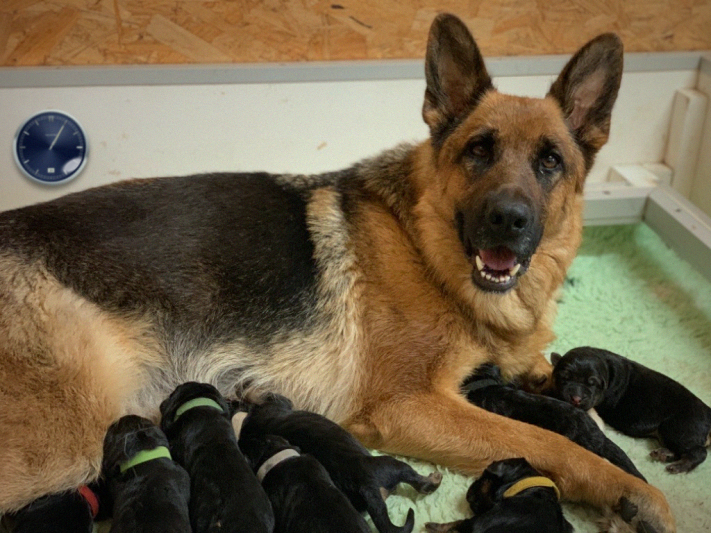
1,05
